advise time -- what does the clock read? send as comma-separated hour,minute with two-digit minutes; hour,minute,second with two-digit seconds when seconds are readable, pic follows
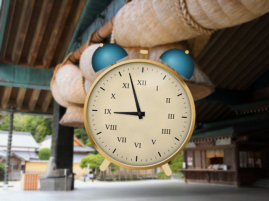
8,57
